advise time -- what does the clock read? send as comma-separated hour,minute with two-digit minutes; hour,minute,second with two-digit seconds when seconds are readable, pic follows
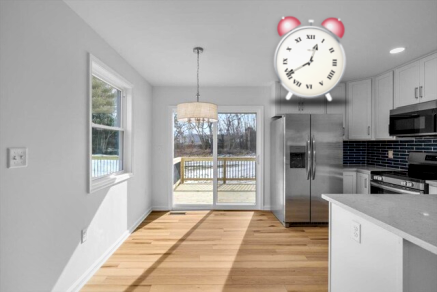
12,40
